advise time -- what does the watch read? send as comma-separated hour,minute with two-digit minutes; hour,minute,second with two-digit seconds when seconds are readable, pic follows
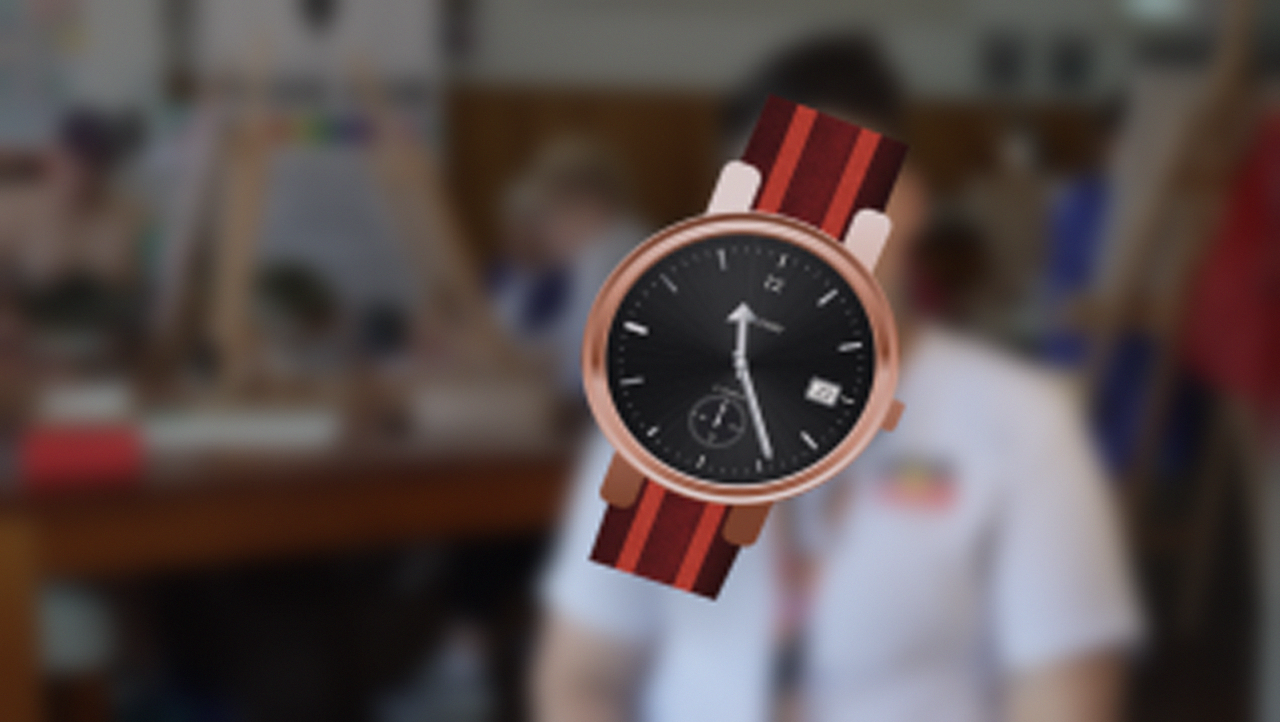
11,24
